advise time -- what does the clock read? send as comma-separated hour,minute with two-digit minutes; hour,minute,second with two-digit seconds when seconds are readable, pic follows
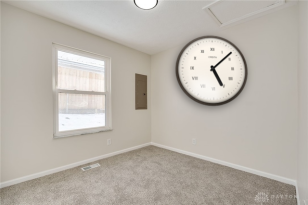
5,08
